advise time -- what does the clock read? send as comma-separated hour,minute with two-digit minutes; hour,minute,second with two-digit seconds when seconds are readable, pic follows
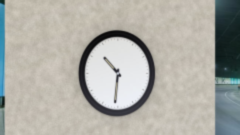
10,31
